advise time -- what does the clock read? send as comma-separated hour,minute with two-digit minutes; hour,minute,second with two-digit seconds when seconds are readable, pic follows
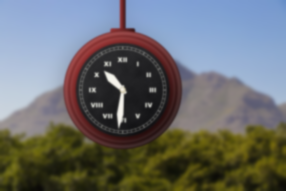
10,31
